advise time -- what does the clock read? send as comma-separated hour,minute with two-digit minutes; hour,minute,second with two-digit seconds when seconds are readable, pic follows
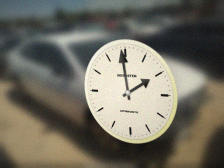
1,59
